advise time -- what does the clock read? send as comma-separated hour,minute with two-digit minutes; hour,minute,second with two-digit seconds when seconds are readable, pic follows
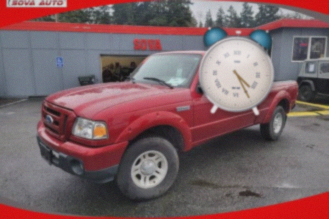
4,25
